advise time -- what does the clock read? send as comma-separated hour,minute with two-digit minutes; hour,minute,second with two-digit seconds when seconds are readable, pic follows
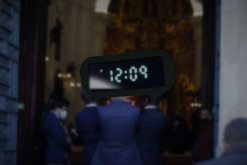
12,09
